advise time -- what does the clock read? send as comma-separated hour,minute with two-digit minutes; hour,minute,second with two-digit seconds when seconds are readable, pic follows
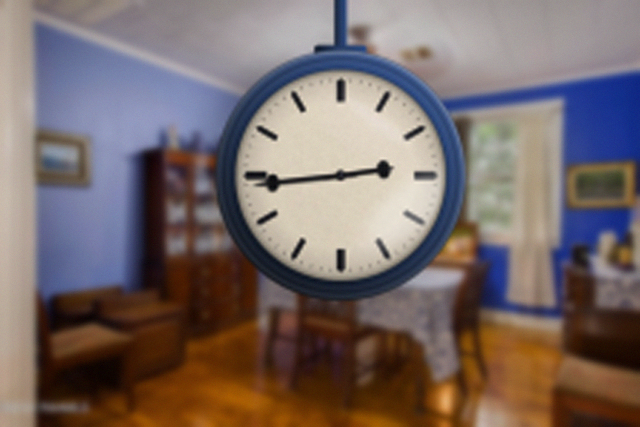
2,44
